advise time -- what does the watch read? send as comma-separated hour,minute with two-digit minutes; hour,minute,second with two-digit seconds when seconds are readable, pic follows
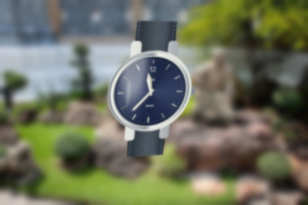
11,37
